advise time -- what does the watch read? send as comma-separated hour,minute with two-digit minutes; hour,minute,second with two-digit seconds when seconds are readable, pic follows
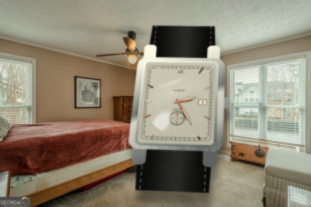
2,25
